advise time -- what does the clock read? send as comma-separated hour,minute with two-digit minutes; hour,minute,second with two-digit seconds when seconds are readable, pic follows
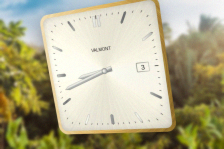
8,42
